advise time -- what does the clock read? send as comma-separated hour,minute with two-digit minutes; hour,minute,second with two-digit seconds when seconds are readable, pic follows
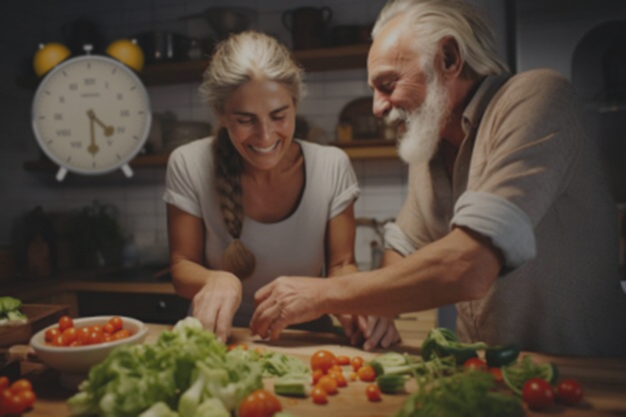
4,30
